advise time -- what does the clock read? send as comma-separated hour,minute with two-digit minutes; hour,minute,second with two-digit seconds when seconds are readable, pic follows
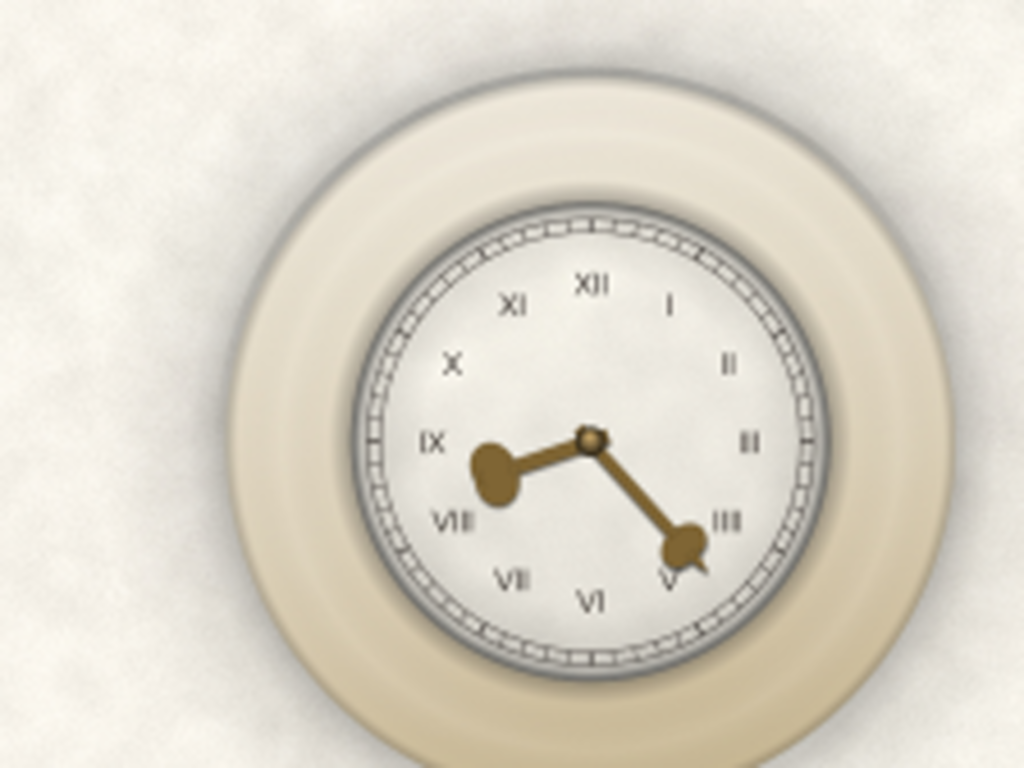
8,23
